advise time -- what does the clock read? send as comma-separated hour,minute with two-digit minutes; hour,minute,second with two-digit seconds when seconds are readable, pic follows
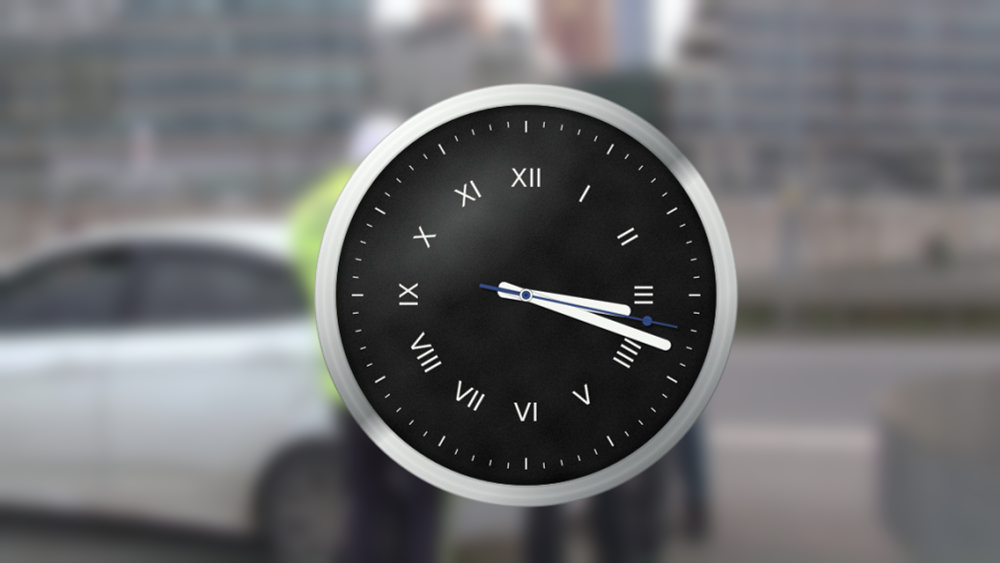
3,18,17
